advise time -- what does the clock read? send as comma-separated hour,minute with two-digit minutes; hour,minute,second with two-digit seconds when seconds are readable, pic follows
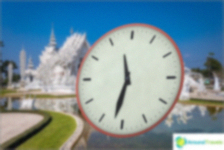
11,32
